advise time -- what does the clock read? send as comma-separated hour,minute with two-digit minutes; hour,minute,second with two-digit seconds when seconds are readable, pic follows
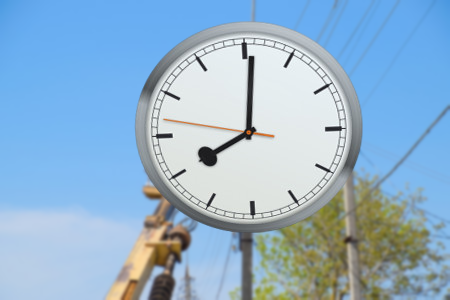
8,00,47
